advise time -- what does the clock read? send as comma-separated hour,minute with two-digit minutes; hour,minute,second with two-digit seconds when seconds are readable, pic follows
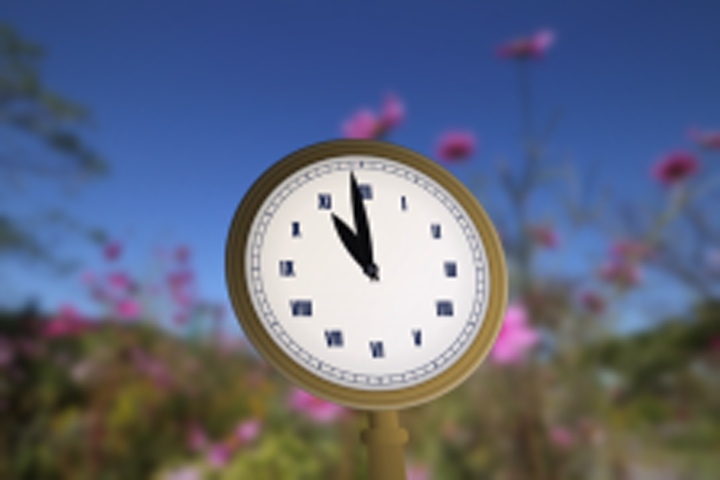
10,59
